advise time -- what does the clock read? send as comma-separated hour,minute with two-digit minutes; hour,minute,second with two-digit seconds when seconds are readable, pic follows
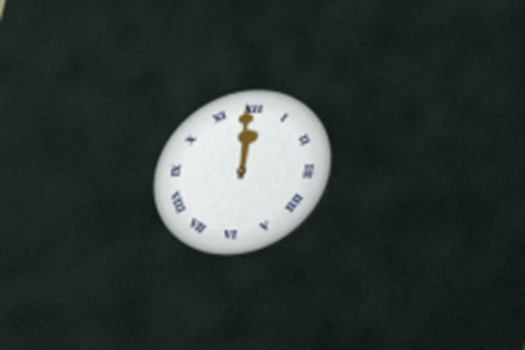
11,59
